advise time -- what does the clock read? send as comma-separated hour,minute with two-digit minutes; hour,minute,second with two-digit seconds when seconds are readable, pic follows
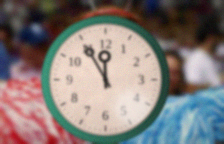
11,55
